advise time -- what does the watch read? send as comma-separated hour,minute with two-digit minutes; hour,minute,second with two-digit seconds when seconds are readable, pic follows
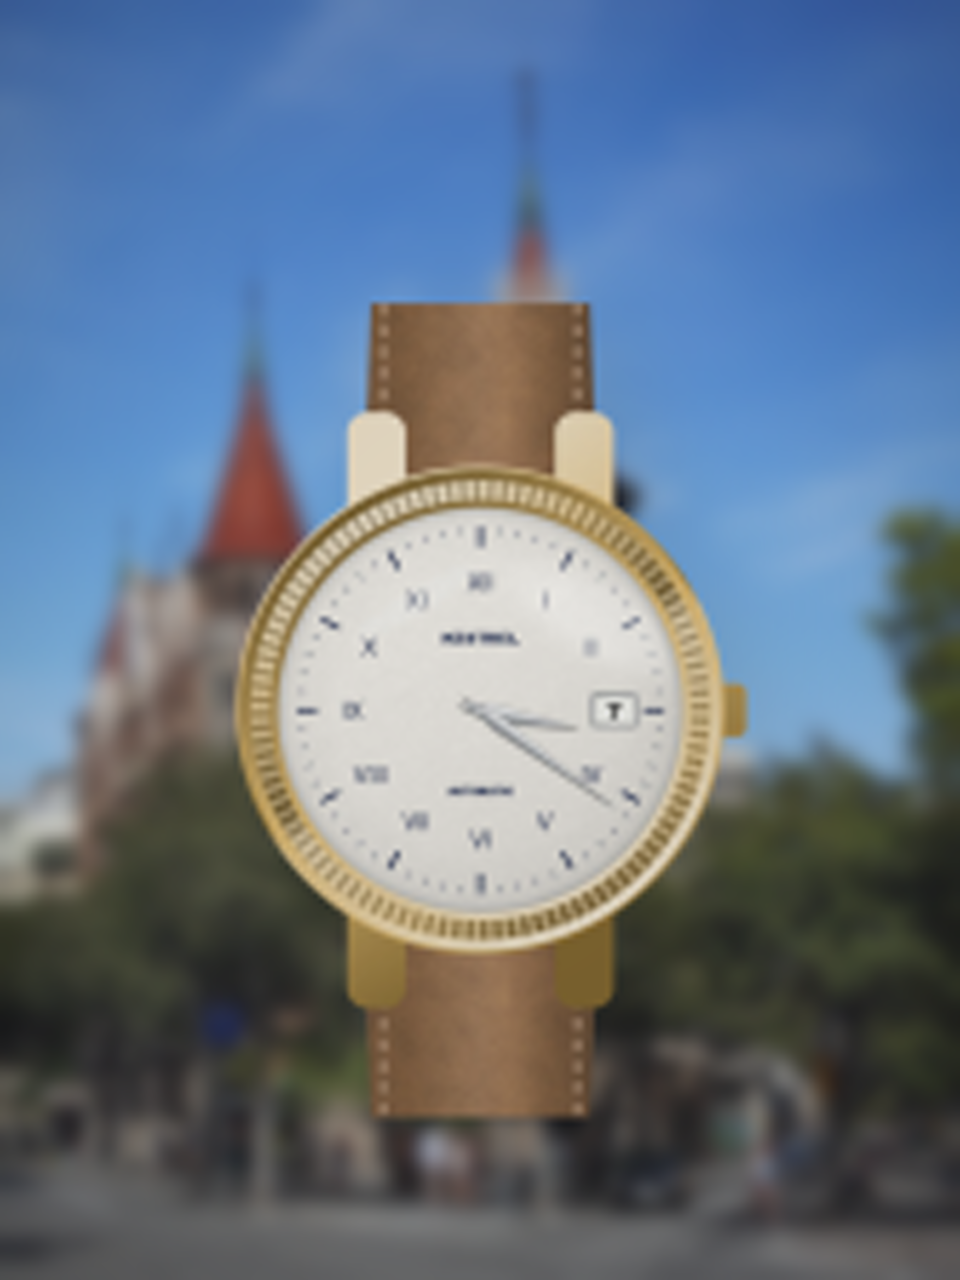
3,21
